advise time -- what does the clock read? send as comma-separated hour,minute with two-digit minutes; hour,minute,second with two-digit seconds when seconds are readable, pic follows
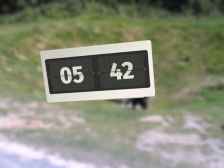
5,42
